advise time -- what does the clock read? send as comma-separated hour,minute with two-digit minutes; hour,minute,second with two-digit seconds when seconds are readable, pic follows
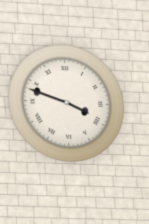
3,48
